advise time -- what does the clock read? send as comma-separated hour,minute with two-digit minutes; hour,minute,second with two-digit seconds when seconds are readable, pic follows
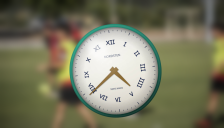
4,39
